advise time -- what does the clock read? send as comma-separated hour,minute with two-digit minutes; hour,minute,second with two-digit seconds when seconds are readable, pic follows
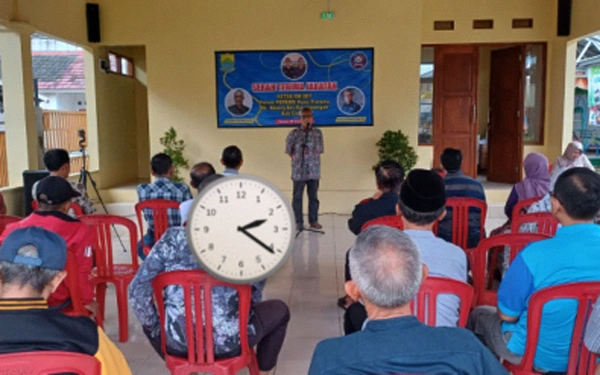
2,21
